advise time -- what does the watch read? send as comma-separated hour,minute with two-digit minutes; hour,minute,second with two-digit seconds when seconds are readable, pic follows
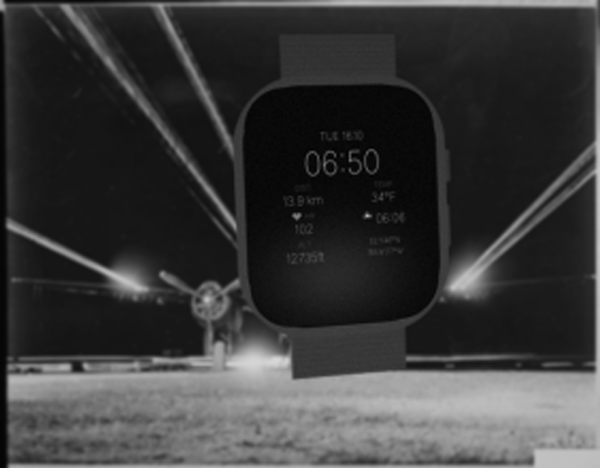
6,50
